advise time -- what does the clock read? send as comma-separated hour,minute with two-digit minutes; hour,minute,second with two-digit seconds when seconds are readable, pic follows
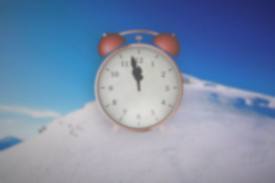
11,58
